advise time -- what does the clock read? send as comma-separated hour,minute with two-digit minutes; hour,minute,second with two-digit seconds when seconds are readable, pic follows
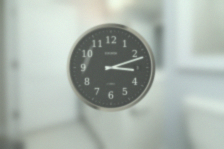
3,12
